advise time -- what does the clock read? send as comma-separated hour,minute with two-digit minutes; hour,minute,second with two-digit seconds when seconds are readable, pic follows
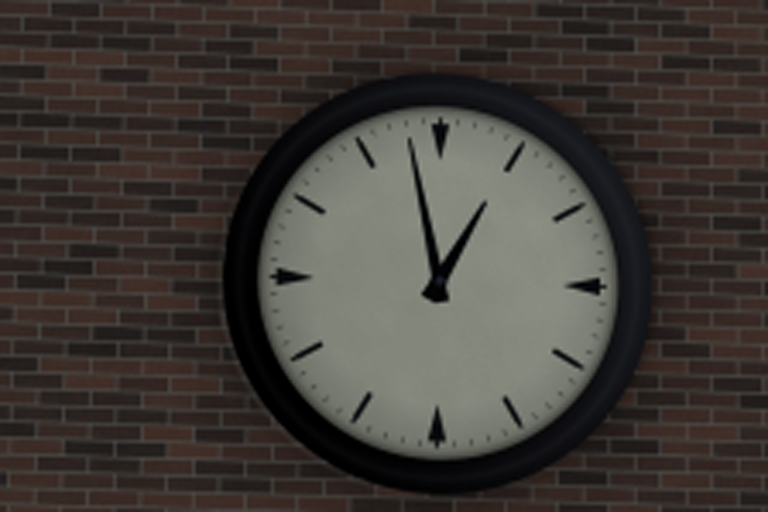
12,58
